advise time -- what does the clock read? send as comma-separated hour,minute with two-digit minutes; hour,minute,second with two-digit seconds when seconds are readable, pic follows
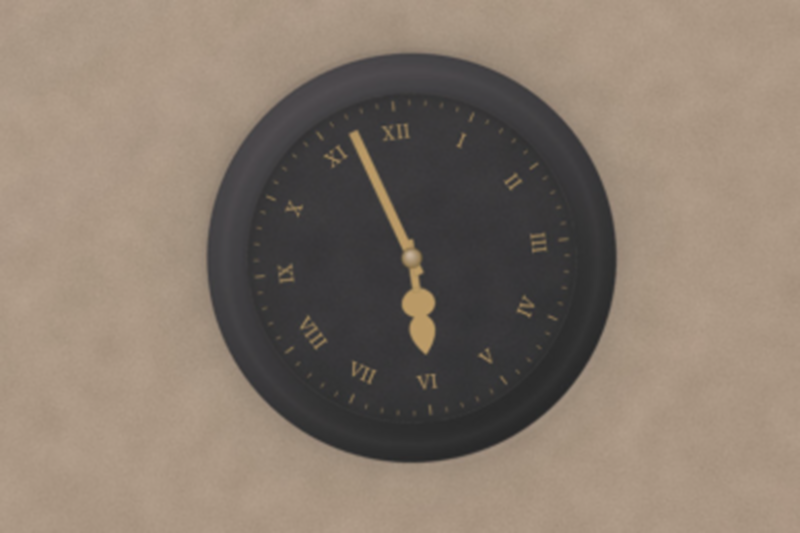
5,57
